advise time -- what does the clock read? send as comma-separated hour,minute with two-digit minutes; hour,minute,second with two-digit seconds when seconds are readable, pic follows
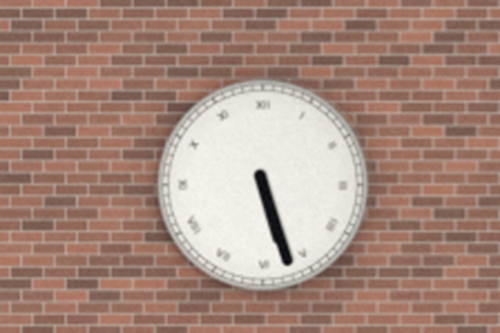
5,27
